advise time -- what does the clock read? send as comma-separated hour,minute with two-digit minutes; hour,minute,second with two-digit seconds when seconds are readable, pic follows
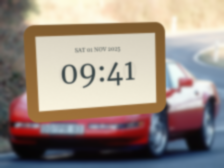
9,41
